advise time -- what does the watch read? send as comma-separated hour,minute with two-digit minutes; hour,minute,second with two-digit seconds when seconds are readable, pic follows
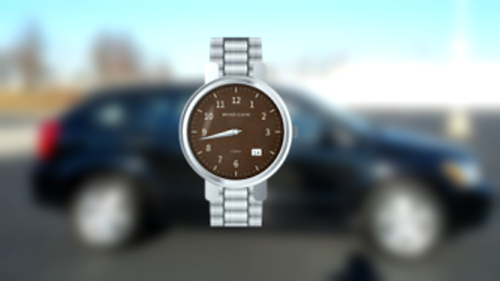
8,43
